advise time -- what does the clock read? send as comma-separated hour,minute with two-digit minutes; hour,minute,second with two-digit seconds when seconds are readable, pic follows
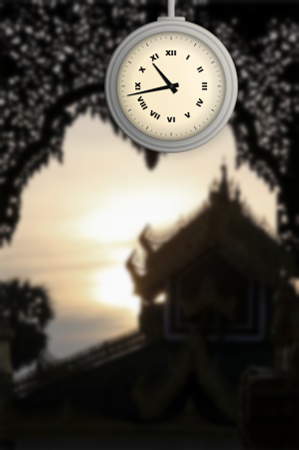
10,43
